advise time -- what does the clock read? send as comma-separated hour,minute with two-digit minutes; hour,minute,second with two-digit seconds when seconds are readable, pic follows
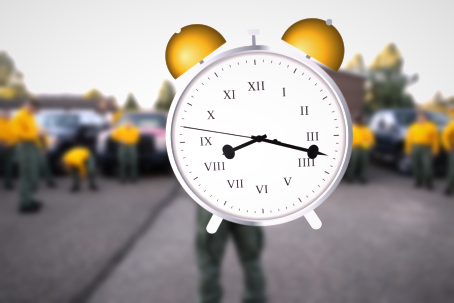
8,17,47
